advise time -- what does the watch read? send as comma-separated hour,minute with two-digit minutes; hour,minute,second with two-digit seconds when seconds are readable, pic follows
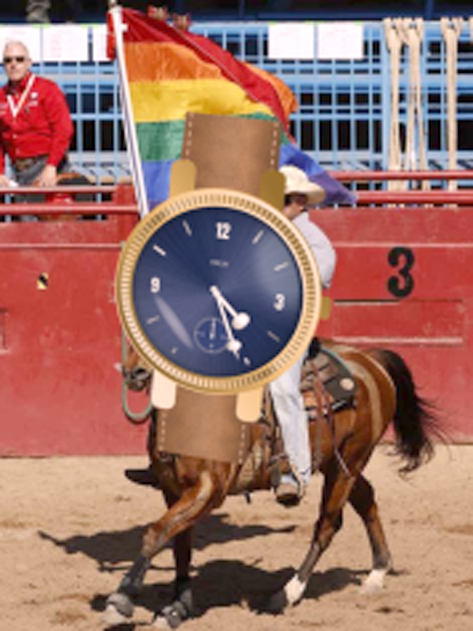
4,26
